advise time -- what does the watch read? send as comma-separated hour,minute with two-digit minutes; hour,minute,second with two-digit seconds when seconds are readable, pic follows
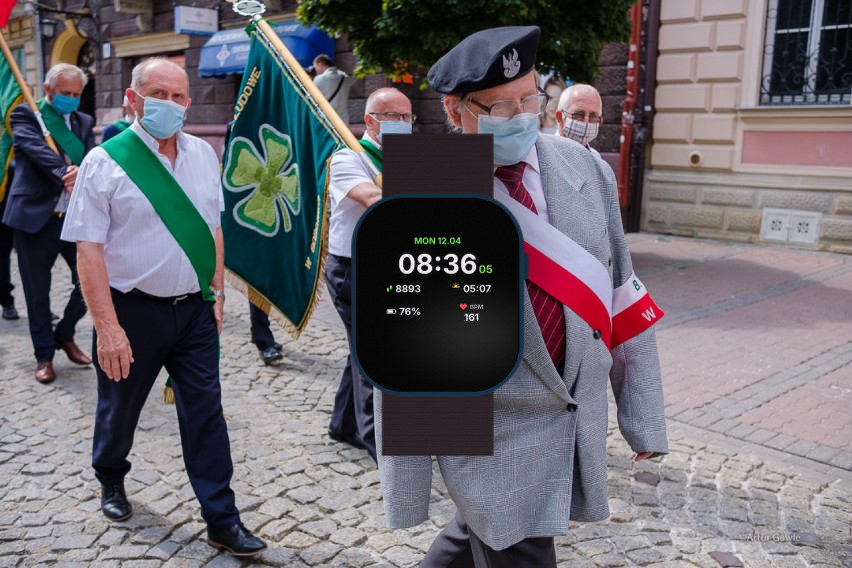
8,36,05
